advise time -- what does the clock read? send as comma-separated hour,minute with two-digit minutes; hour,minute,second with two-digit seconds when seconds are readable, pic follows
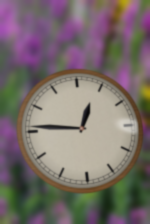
12,46
